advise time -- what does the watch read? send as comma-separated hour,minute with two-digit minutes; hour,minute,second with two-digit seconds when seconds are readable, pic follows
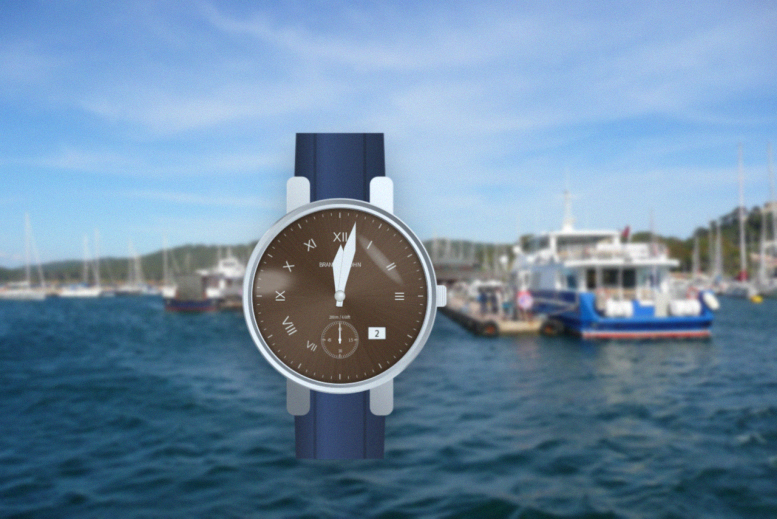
12,02
